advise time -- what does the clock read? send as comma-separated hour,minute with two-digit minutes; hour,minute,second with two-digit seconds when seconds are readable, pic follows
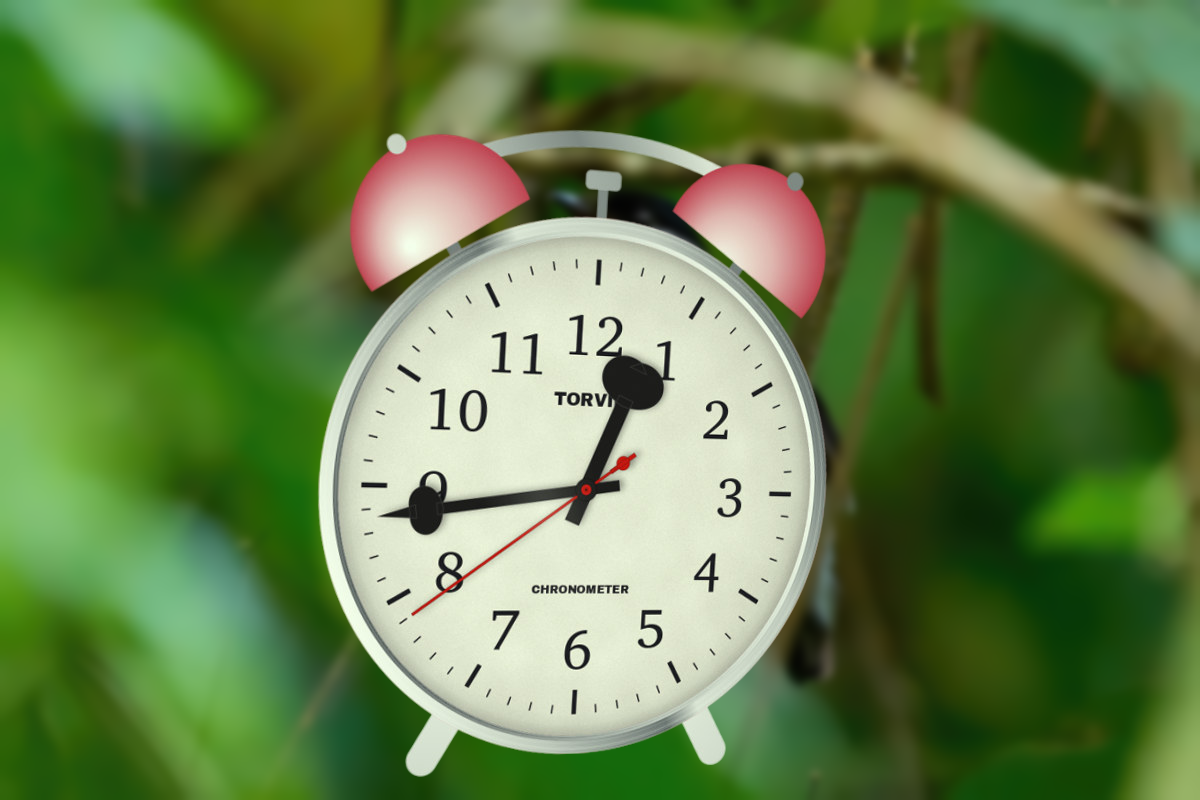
12,43,39
